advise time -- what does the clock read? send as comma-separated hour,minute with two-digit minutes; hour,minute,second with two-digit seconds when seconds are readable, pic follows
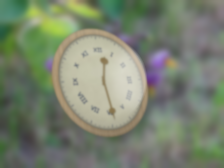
12,29
